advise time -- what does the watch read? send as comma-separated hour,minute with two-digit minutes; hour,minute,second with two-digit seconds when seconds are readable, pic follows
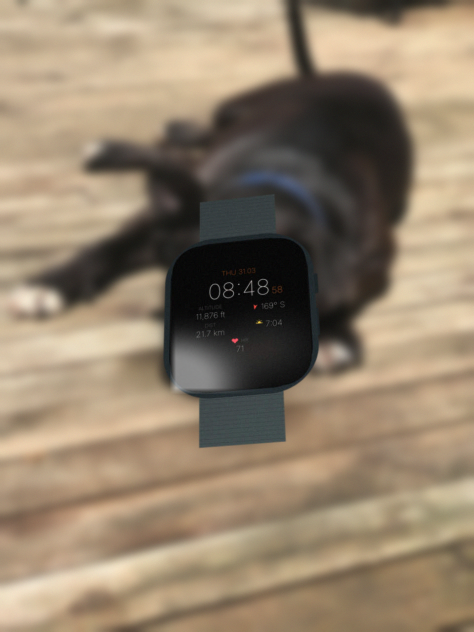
8,48,58
